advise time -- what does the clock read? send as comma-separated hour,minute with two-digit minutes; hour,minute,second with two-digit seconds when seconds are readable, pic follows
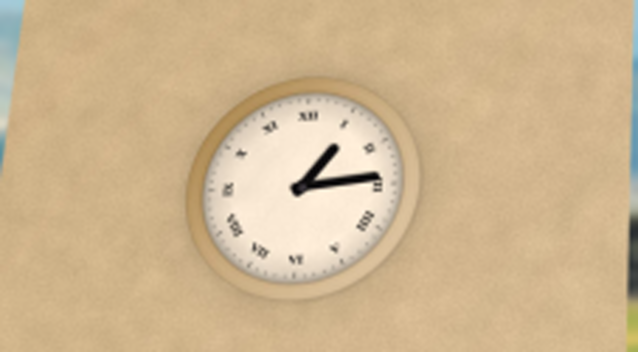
1,14
